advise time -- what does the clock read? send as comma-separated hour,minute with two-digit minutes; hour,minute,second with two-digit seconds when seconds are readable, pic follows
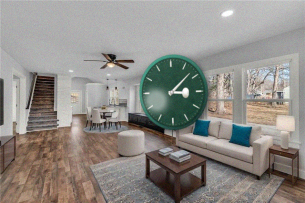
3,08
